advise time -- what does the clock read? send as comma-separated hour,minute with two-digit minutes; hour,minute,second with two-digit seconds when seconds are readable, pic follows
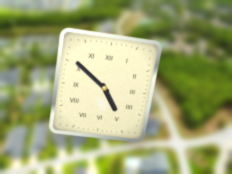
4,51
